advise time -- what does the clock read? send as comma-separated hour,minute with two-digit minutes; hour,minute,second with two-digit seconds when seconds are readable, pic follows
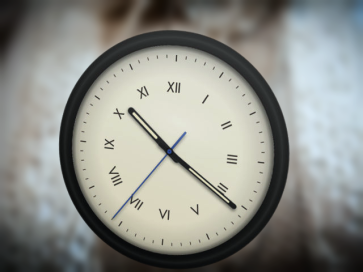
10,20,36
